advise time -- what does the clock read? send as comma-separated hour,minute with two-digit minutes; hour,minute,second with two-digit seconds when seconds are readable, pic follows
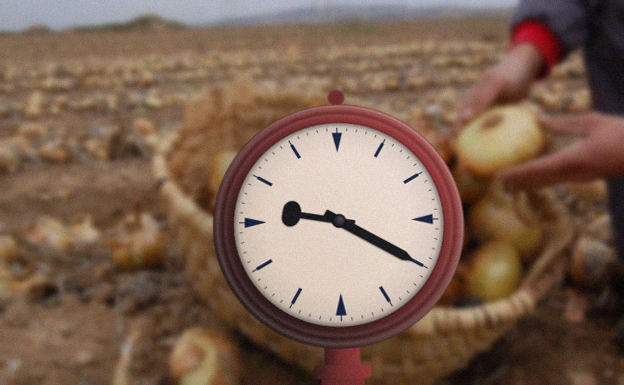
9,20
